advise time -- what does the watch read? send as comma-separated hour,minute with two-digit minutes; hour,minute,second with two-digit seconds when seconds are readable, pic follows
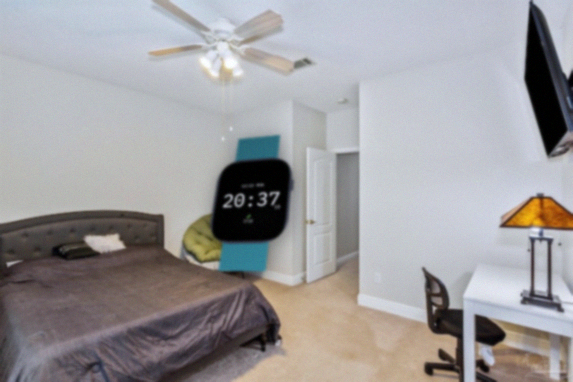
20,37
